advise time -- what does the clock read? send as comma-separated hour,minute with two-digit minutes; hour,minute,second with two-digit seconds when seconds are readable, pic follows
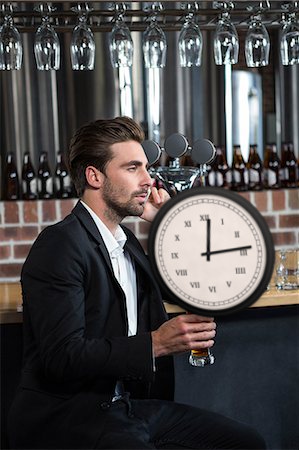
12,14
